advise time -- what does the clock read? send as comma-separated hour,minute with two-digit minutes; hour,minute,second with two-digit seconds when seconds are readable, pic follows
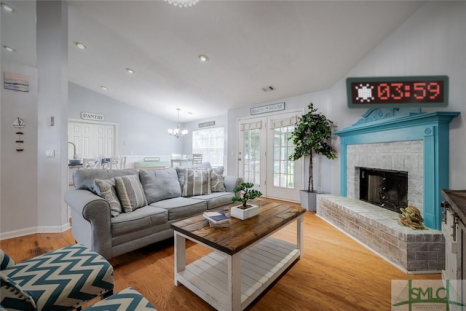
3,59
